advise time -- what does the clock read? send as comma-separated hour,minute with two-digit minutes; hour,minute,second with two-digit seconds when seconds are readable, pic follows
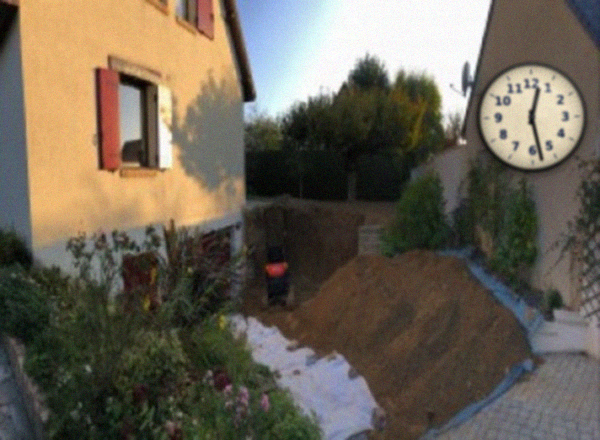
12,28
